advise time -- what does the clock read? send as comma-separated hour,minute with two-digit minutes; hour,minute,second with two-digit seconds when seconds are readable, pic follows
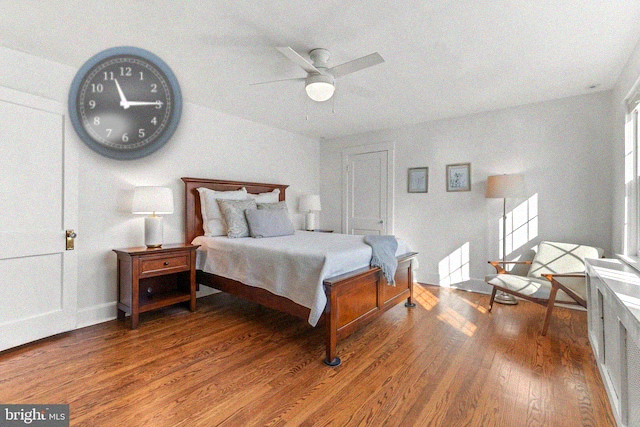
11,15
